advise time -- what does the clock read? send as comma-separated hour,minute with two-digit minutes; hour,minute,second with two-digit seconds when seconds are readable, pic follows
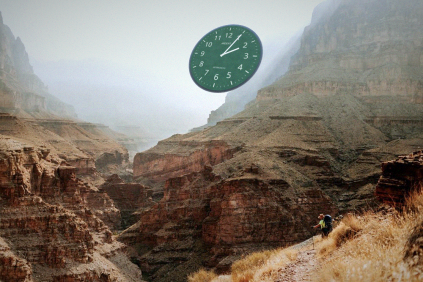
2,05
